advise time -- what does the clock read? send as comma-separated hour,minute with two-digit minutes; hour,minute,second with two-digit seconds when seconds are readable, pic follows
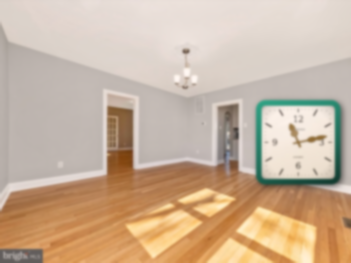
11,13
